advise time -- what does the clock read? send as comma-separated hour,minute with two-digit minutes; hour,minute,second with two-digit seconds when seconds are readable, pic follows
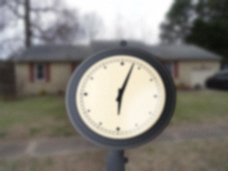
6,03
